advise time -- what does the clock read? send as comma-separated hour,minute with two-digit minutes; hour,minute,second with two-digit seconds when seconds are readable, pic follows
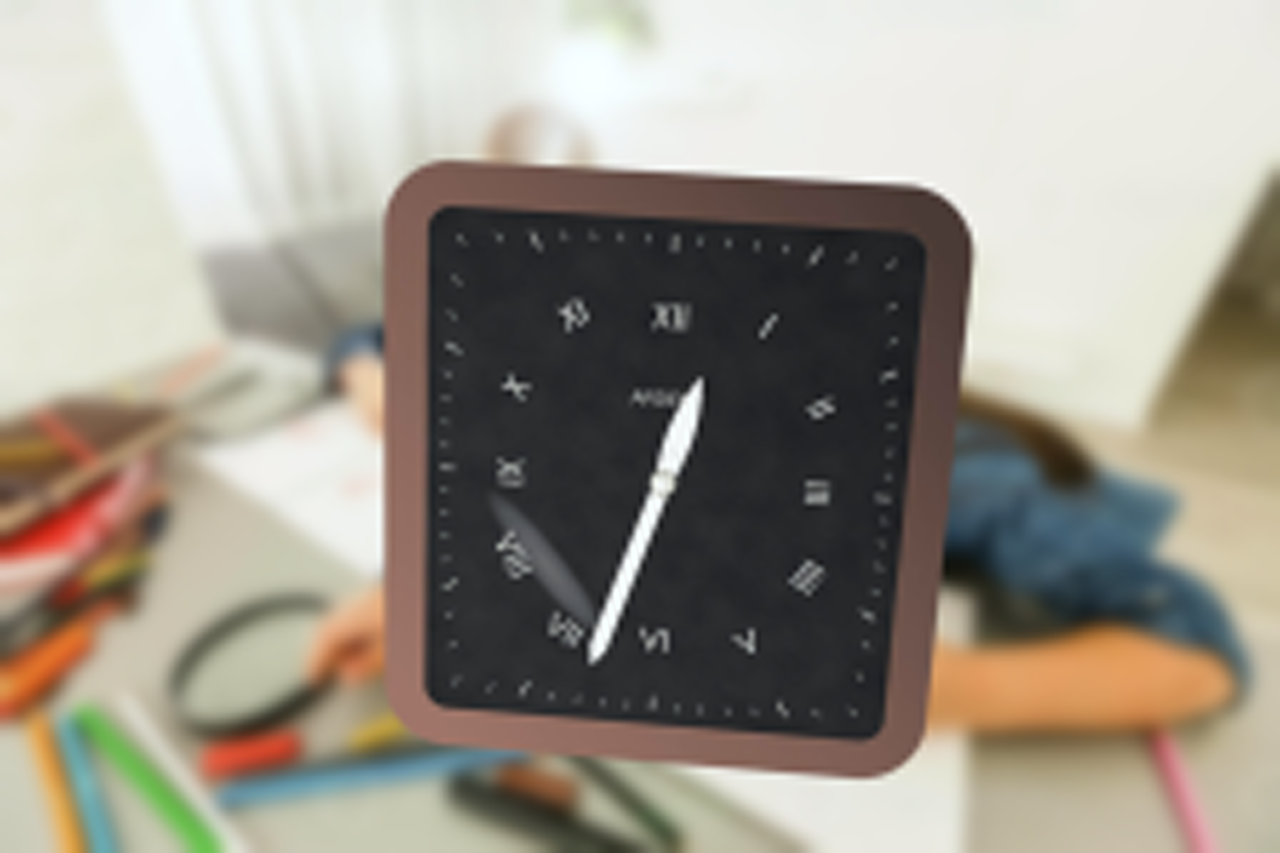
12,33
